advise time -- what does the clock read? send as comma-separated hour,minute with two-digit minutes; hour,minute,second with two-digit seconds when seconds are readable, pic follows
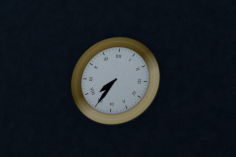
7,35
